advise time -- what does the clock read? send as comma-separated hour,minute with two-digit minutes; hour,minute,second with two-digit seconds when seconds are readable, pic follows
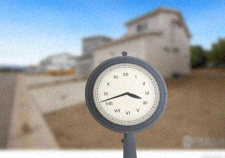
3,42
